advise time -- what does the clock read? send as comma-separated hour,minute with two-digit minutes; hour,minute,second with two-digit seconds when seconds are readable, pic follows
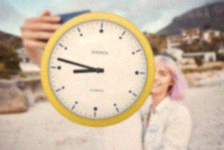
8,47
